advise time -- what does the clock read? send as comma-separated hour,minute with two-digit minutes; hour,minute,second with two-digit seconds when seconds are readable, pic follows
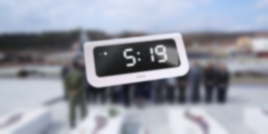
5,19
